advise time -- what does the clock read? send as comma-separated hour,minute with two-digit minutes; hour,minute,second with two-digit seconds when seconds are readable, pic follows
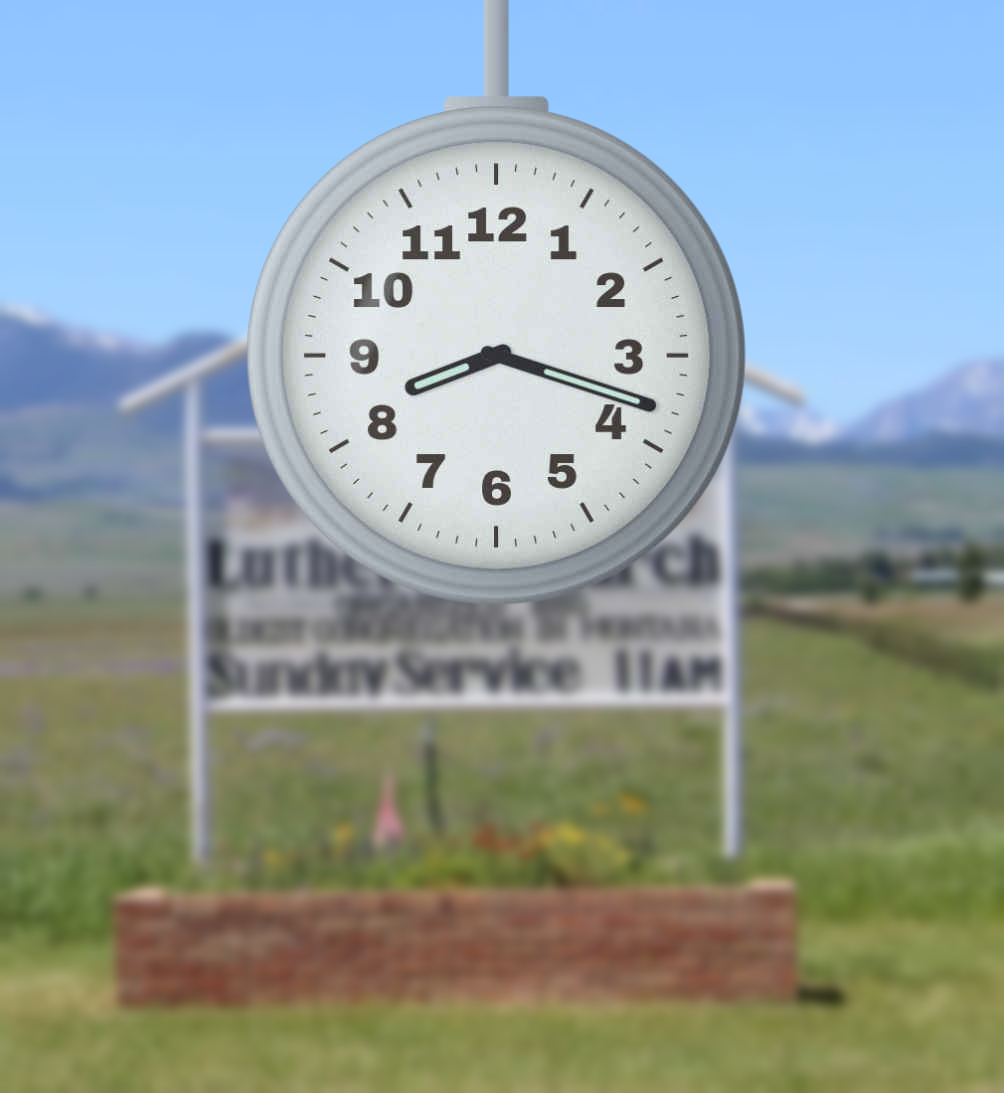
8,18
